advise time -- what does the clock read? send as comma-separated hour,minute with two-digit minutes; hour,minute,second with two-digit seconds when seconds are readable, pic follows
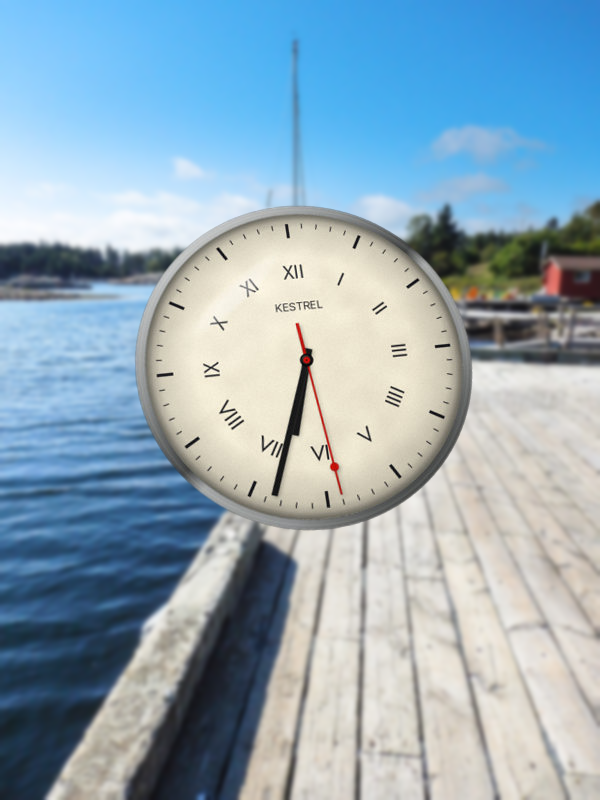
6,33,29
